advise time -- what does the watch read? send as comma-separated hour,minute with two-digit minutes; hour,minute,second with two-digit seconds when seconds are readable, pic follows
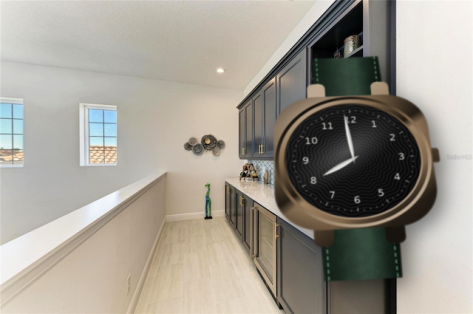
7,59
